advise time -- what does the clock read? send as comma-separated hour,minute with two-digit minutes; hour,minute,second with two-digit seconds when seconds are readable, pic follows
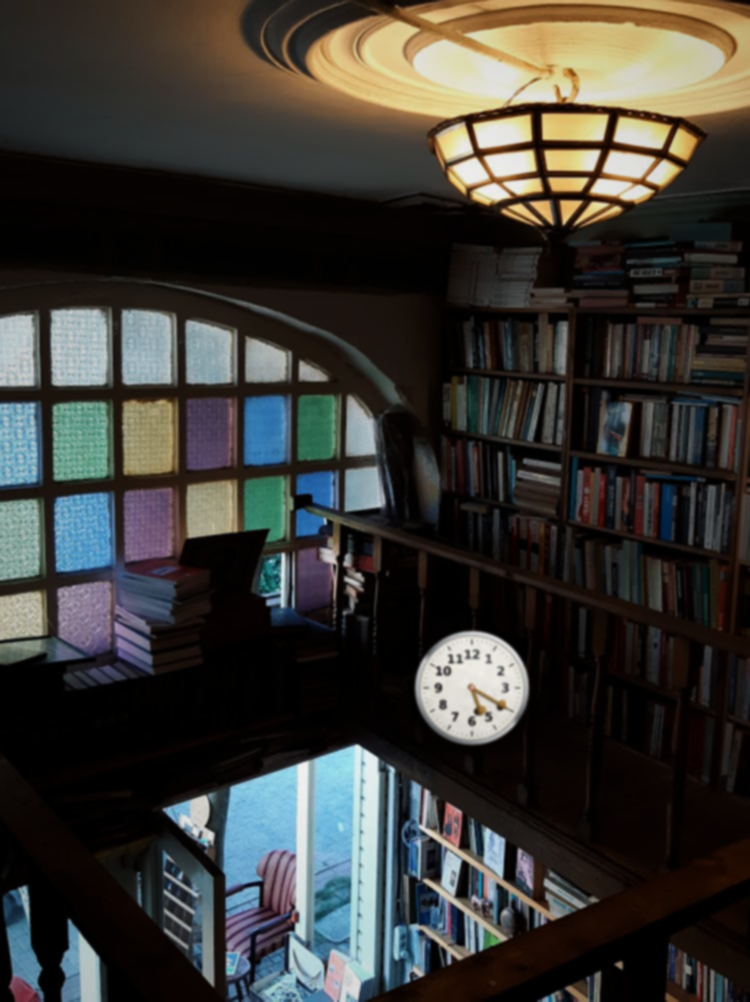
5,20
